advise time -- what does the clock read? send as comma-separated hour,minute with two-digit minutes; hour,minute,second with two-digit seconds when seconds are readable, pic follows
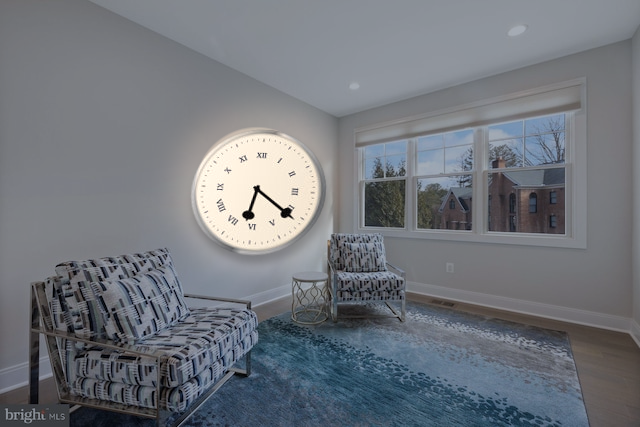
6,21
